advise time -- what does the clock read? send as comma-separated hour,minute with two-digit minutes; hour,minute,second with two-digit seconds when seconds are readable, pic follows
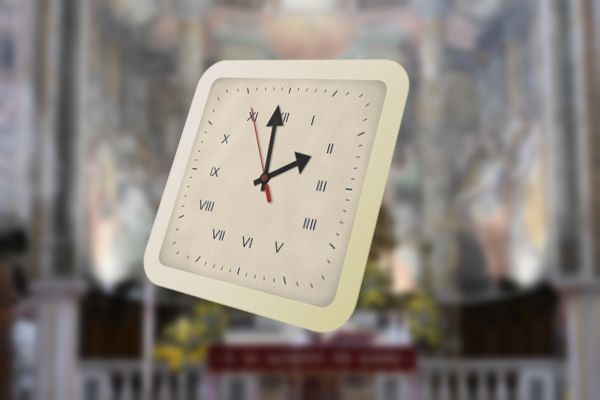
1,58,55
